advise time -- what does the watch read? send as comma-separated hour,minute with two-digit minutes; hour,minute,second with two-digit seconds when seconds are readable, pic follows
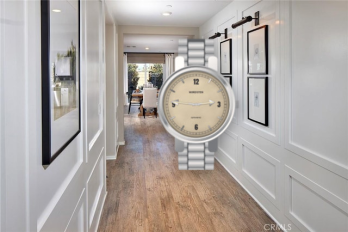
2,46
